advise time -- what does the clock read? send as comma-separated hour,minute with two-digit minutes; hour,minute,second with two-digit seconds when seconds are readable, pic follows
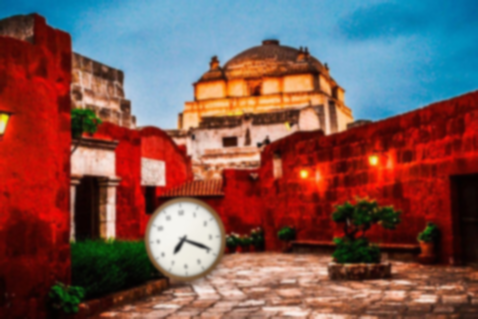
7,19
